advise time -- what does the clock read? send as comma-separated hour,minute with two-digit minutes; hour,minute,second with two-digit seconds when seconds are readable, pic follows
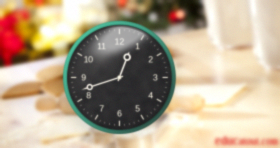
12,42
